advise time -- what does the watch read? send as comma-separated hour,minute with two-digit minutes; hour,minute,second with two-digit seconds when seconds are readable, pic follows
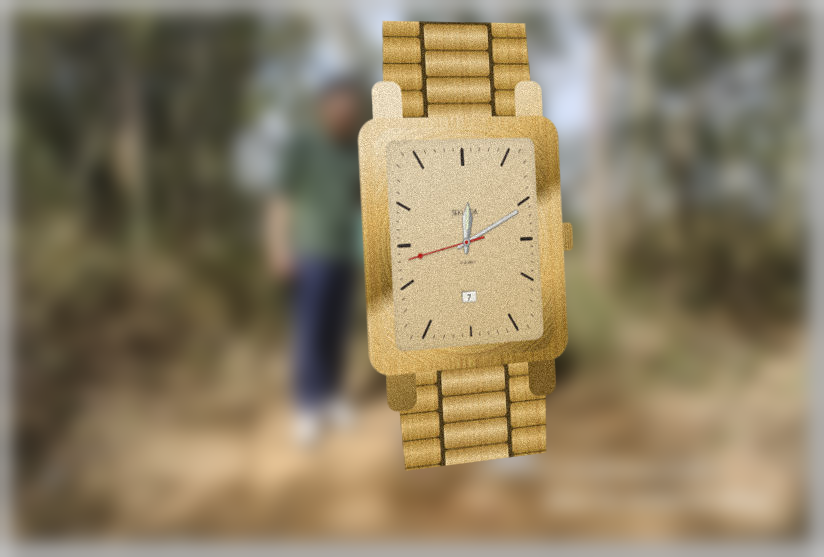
12,10,43
